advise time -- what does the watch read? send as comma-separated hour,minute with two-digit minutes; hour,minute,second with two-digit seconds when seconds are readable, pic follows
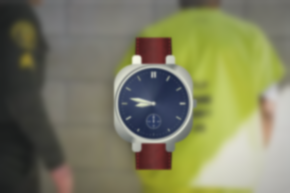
8,47
